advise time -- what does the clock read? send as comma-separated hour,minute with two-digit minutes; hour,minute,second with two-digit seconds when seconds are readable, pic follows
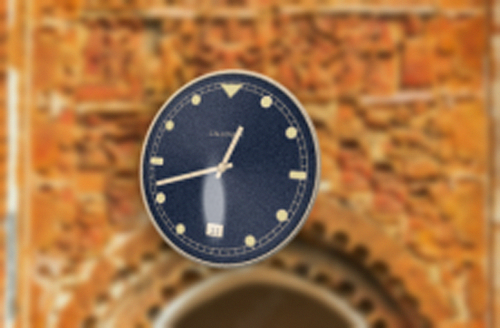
12,42
